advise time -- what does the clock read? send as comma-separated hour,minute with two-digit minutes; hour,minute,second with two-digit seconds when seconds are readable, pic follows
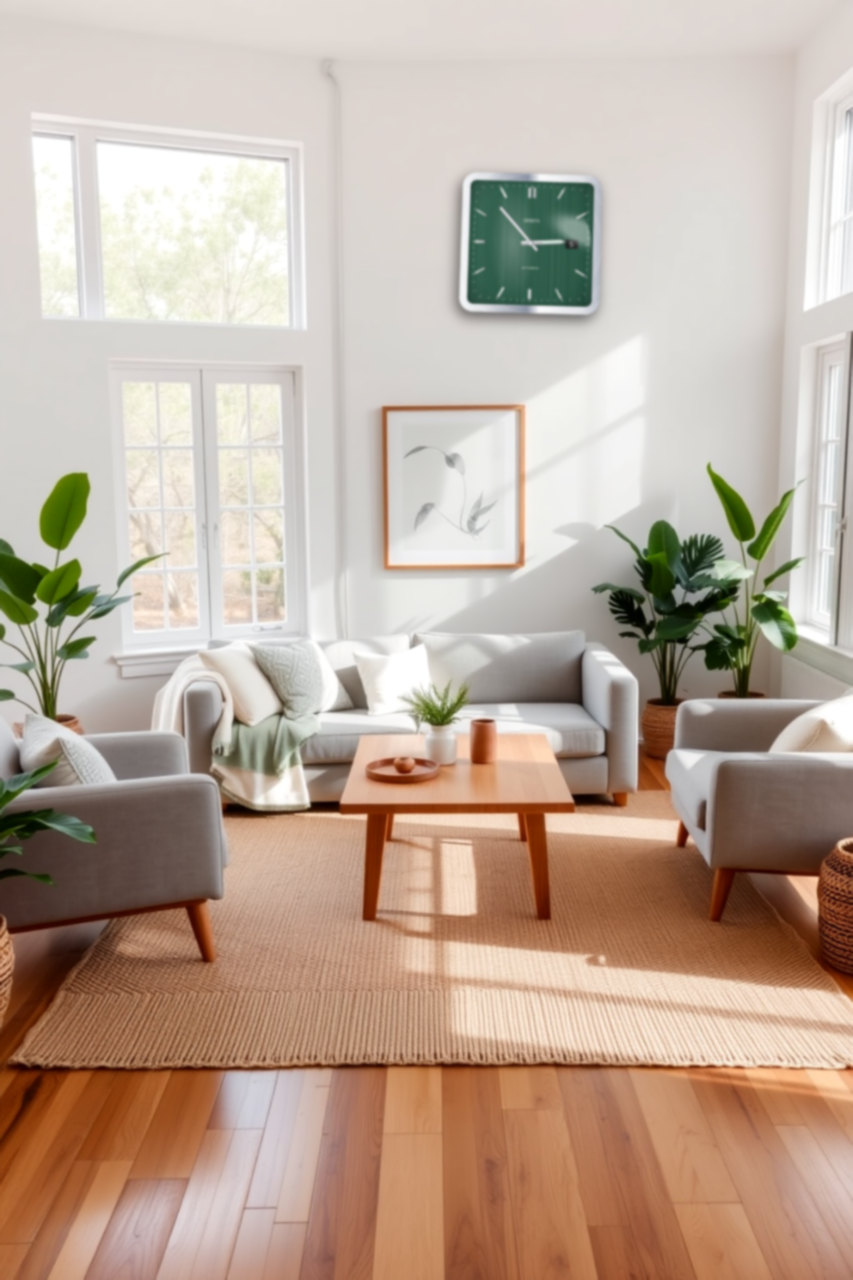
2,53
